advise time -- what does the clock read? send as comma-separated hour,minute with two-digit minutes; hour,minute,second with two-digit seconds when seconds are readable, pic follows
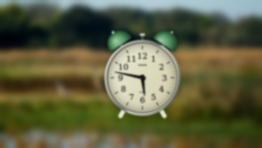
5,47
